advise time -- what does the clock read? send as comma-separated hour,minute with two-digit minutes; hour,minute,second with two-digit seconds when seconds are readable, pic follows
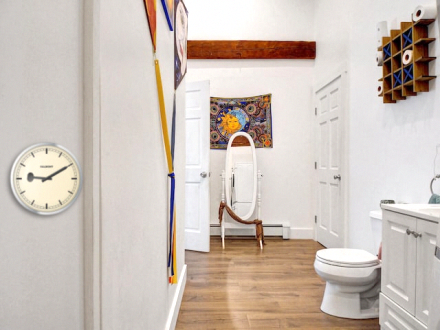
9,10
